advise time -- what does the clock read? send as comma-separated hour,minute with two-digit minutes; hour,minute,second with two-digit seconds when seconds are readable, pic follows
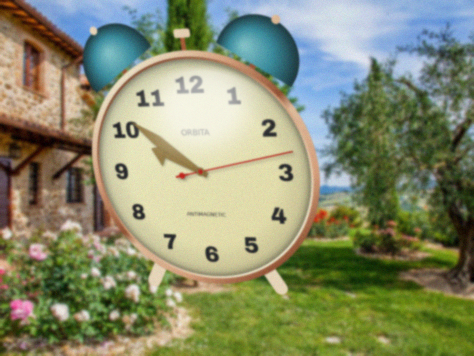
9,51,13
